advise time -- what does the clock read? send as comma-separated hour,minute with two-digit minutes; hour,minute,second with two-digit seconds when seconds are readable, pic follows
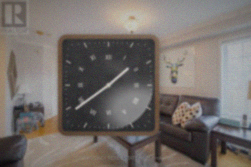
1,39
